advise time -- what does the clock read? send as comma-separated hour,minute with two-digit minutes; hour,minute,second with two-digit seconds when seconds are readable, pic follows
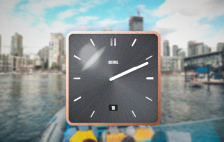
2,11
